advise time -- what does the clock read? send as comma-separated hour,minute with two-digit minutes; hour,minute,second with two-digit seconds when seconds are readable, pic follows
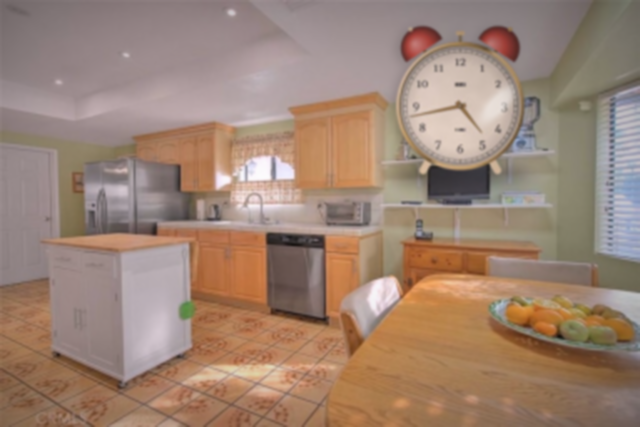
4,43
